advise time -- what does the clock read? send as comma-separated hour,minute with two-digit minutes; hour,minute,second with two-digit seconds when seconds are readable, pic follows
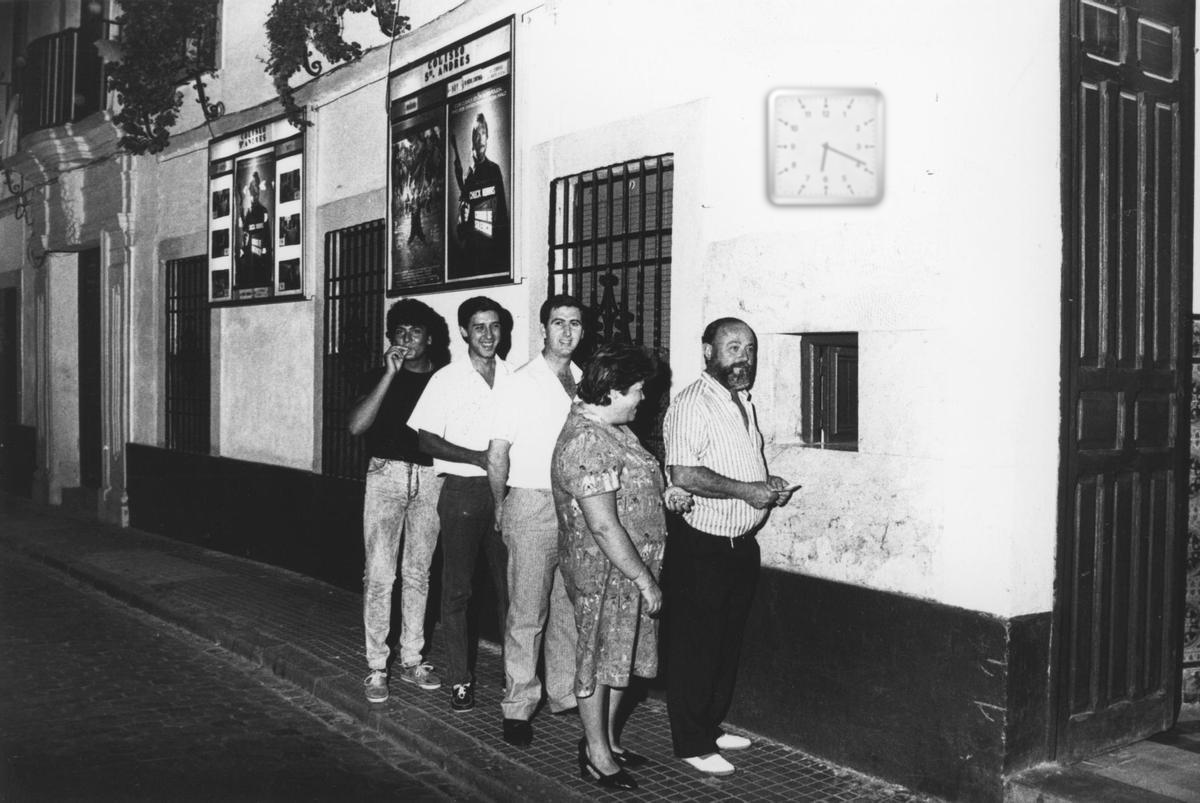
6,19
